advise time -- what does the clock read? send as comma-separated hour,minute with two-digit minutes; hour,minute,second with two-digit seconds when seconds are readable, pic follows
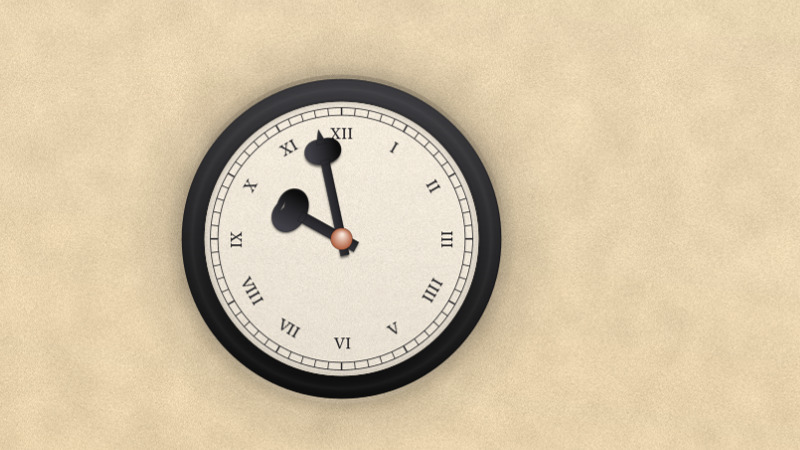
9,58
